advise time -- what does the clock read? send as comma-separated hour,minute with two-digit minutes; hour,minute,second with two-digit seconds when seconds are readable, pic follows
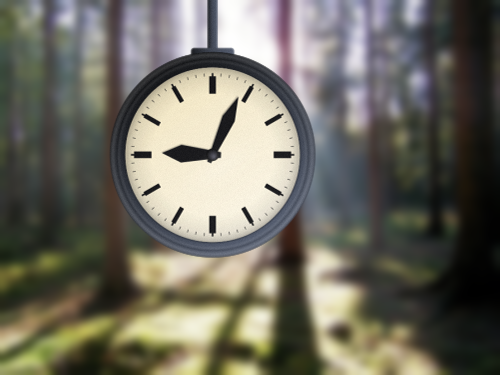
9,04
